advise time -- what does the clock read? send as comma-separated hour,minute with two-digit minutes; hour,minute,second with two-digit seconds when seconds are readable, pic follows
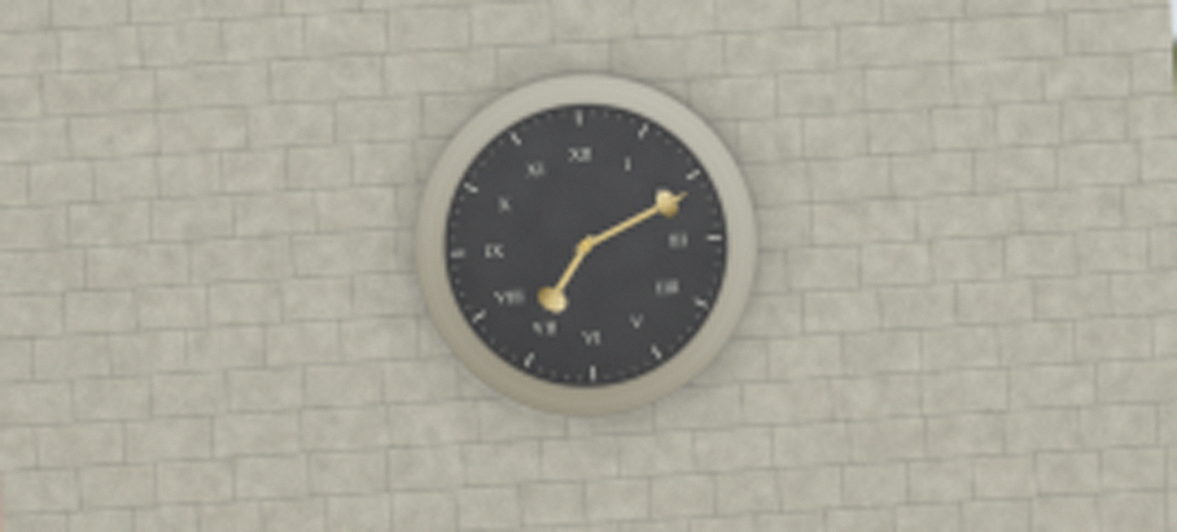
7,11
